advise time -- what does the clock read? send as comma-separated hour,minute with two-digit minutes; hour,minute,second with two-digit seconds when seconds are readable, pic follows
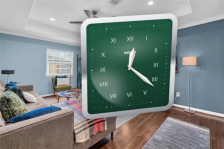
12,22
